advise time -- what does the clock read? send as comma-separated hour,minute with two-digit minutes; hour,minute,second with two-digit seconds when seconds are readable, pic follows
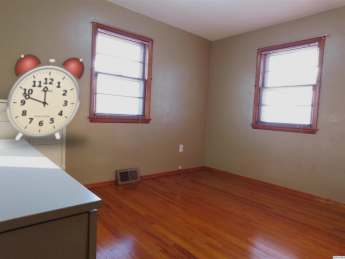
11,48
